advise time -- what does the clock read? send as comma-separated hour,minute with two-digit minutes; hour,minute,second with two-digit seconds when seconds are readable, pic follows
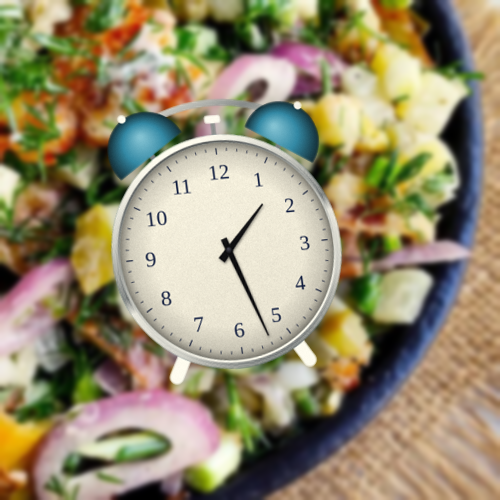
1,27
